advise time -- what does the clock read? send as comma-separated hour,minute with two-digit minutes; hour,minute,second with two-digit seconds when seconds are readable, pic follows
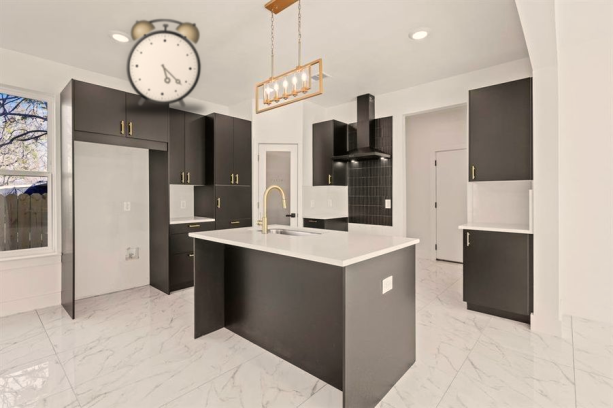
5,22
